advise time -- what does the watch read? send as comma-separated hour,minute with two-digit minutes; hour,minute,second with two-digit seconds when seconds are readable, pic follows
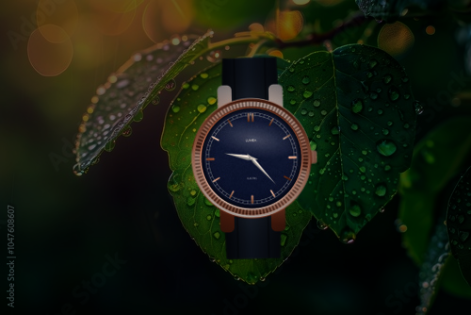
9,23
